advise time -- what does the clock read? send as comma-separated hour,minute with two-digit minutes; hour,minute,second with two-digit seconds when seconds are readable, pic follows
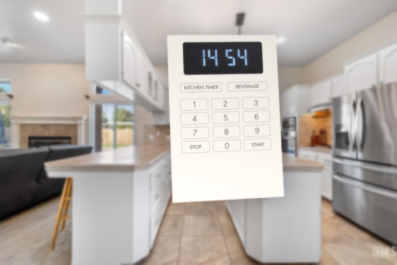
14,54
